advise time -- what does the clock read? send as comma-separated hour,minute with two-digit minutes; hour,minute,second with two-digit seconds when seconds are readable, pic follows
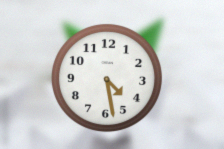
4,28
